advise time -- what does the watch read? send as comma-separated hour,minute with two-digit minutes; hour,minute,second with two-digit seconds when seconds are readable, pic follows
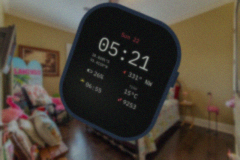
5,21
